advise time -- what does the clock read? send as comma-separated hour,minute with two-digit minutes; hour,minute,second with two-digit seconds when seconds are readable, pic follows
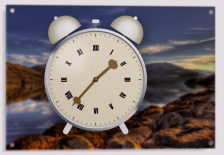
1,37
